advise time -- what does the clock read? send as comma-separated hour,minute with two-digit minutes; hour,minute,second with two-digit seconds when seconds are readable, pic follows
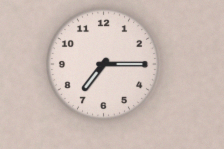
7,15
